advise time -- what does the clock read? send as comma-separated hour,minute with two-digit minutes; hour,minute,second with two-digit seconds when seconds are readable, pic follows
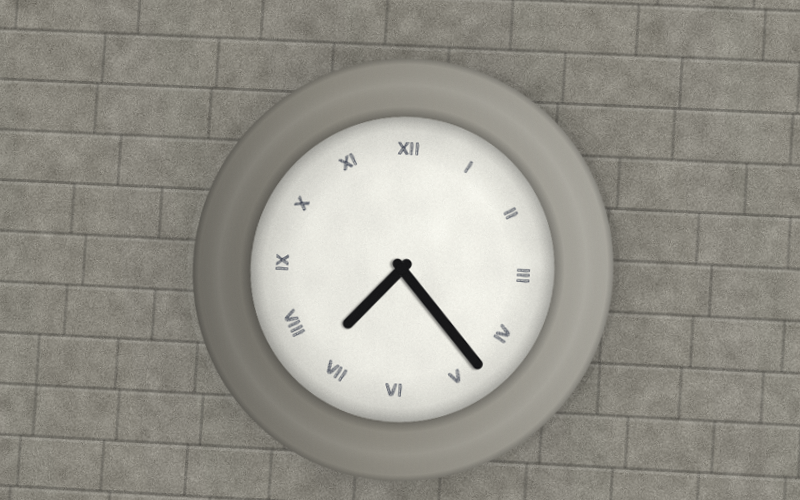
7,23
